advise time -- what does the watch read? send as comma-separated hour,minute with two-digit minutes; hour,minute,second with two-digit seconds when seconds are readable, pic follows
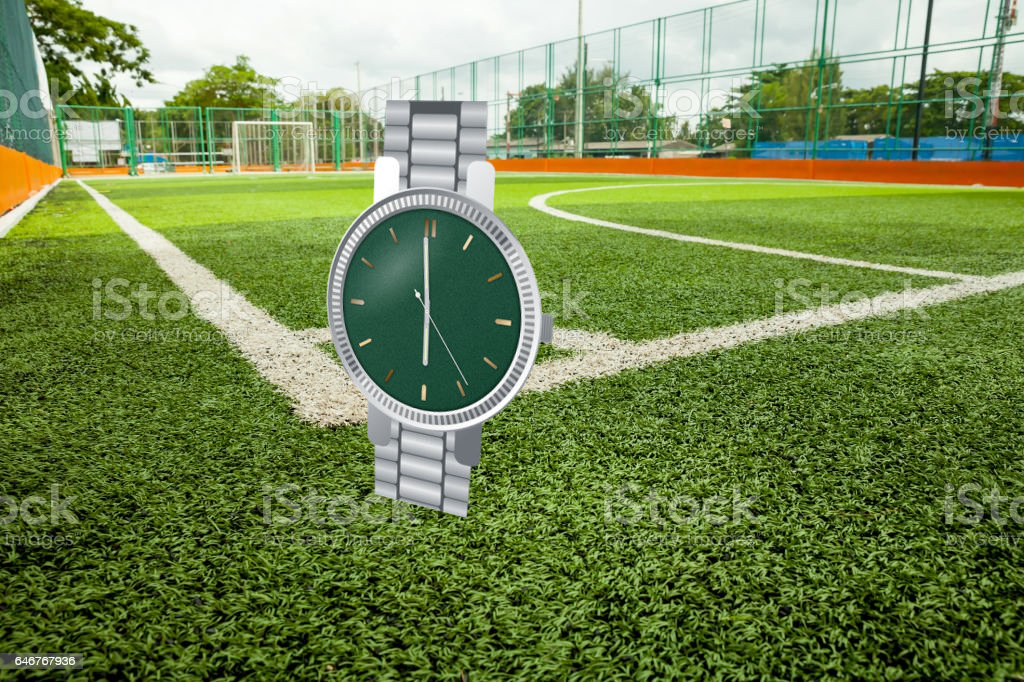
5,59,24
